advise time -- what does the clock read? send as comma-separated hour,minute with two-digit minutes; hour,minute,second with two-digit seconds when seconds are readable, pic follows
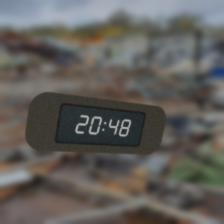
20,48
